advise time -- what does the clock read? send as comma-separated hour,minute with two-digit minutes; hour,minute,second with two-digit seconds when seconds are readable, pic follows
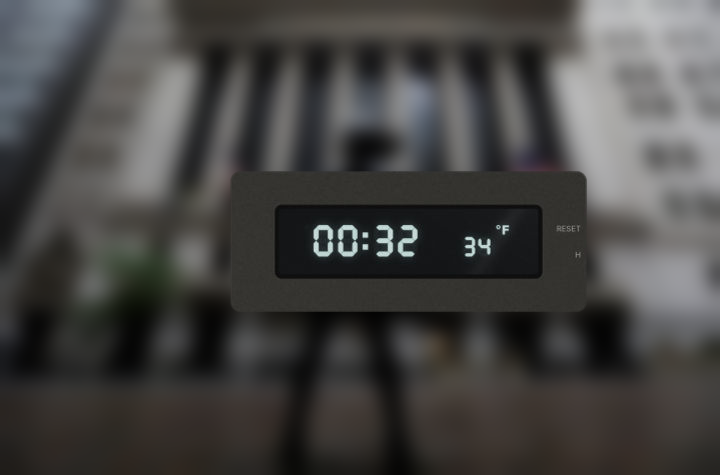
0,32
